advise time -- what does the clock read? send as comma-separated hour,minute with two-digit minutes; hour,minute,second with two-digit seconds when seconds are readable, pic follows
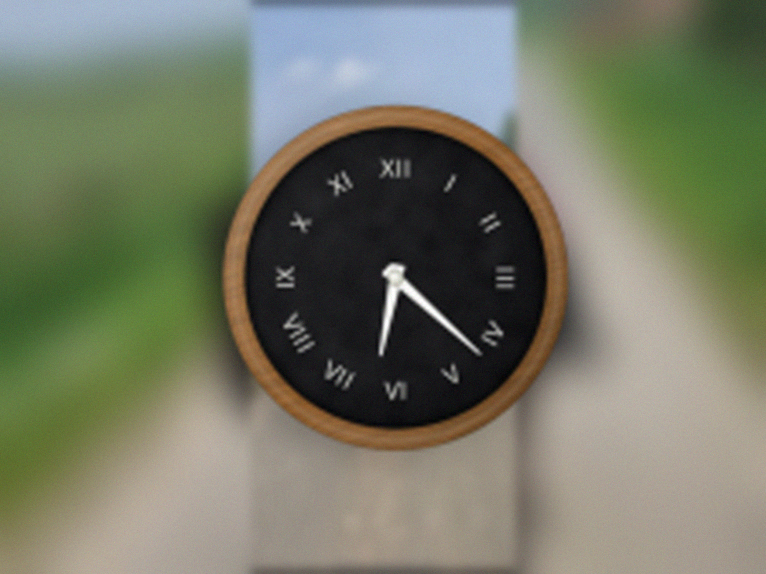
6,22
